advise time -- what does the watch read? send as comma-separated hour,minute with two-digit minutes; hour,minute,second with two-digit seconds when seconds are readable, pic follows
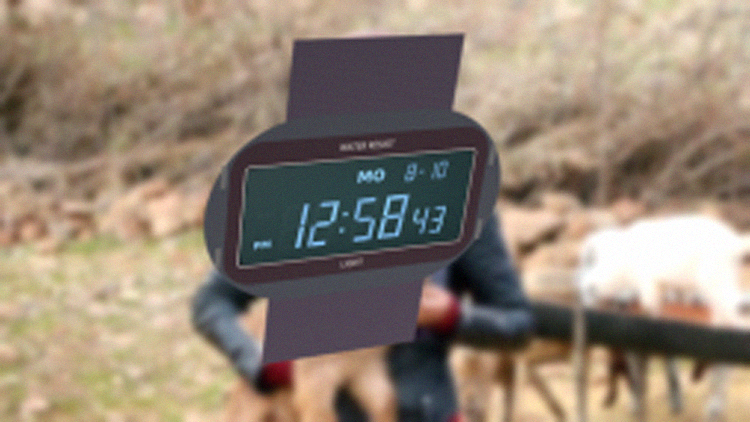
12,58,43
